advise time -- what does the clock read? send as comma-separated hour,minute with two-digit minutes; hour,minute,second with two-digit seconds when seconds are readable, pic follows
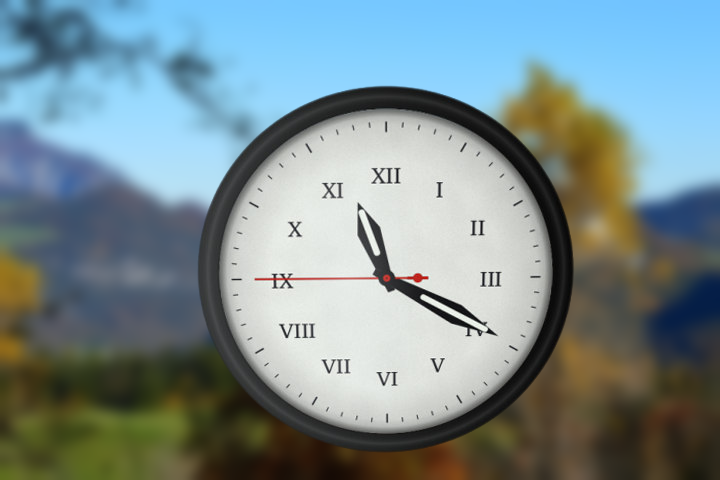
11,19,45
